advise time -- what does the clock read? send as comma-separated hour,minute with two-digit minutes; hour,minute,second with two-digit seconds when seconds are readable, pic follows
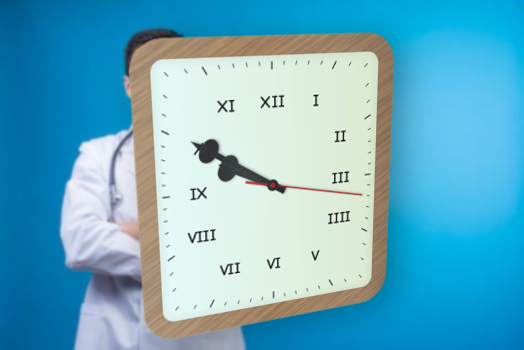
9,50,17
